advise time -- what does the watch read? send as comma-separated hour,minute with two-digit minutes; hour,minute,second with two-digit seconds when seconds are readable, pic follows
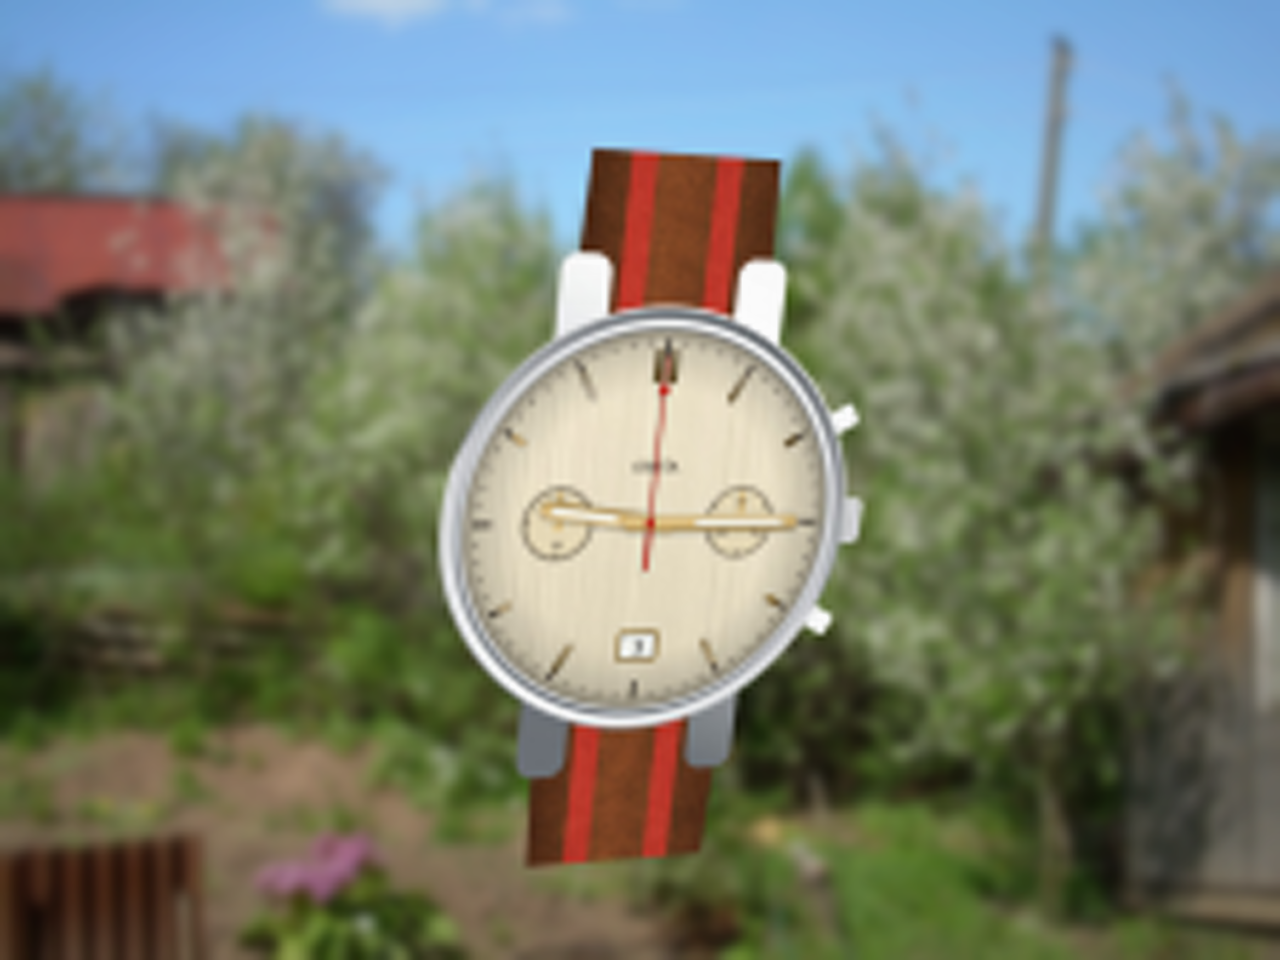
9,15
